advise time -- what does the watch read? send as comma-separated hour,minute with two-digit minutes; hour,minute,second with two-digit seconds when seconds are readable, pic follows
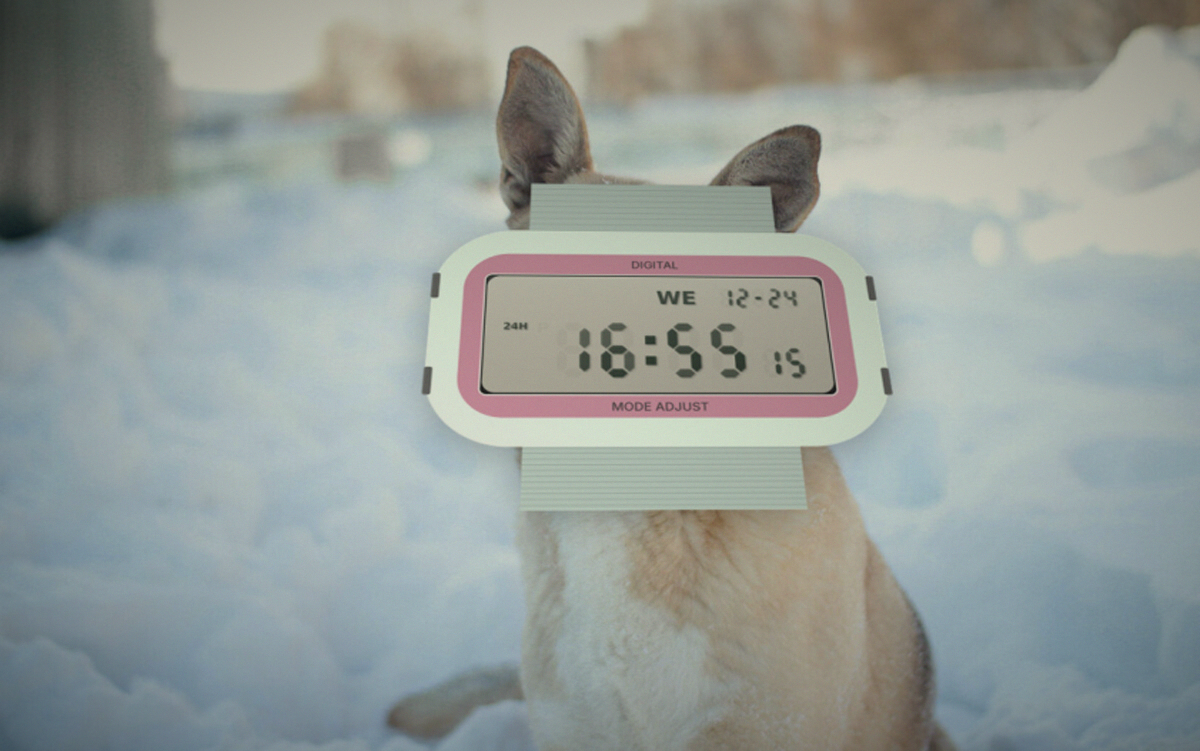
16,55,15
